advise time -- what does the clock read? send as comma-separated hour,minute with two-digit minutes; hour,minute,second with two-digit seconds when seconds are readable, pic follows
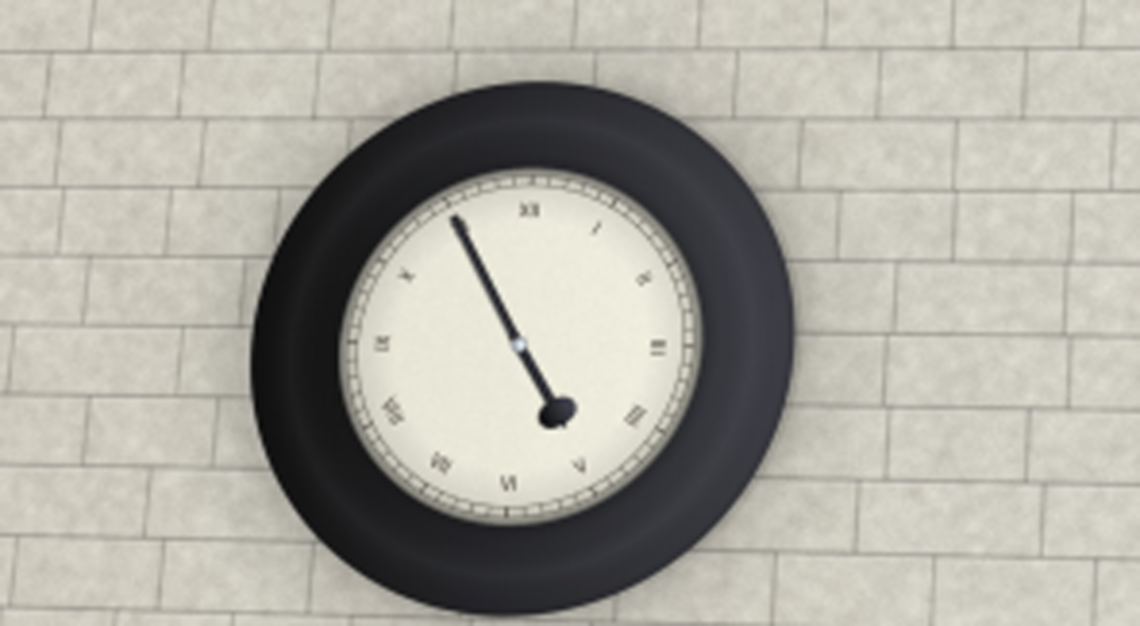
4,55
